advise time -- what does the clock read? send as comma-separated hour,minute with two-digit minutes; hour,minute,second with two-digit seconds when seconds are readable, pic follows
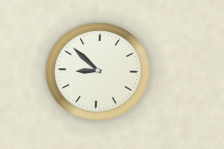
8,52
